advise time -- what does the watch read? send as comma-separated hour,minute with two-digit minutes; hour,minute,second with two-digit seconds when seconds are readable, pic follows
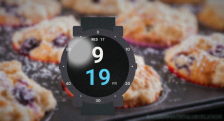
9,19
